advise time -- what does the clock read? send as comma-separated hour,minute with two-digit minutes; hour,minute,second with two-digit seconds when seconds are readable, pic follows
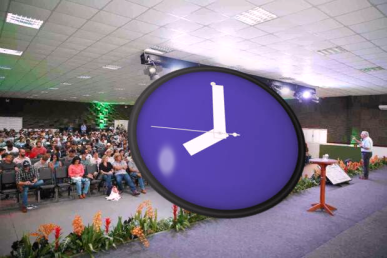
8,00,46
